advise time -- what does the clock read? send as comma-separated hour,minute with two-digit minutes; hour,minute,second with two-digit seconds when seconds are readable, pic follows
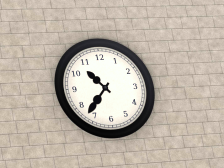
10,37
